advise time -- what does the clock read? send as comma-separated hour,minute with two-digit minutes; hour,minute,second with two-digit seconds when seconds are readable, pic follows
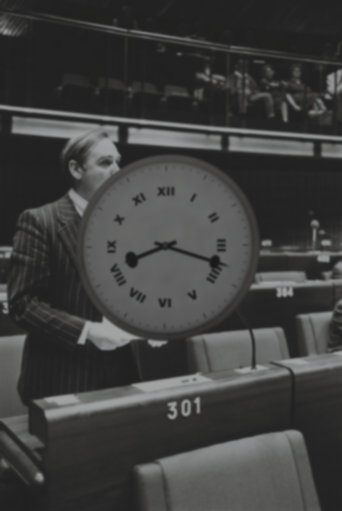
8,18
